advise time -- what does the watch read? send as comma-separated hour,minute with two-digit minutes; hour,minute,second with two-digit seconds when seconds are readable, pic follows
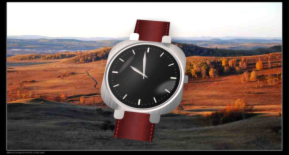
9,59
